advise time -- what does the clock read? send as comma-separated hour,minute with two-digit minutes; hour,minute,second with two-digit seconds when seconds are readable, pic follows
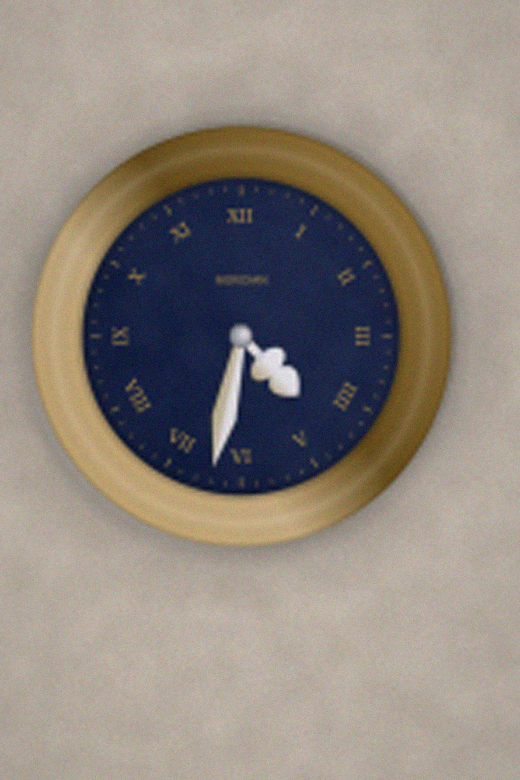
4,32
